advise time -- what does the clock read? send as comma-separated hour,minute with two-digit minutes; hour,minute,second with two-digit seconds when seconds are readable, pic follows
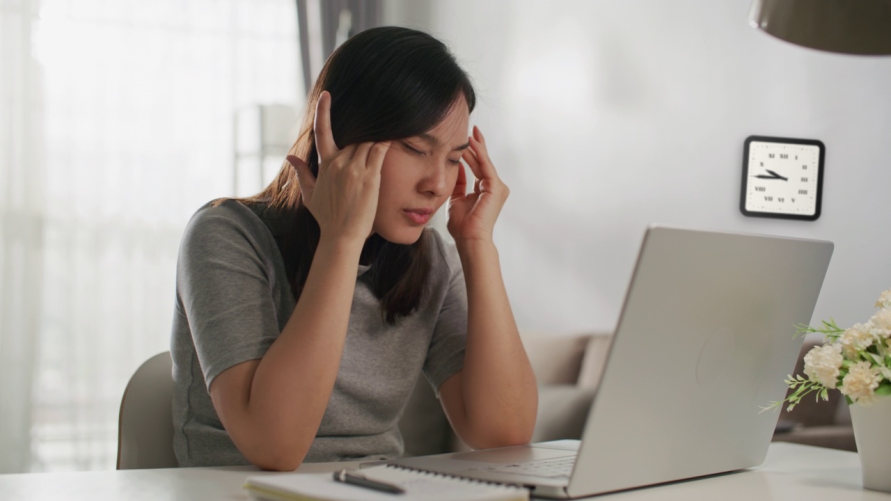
9,45
